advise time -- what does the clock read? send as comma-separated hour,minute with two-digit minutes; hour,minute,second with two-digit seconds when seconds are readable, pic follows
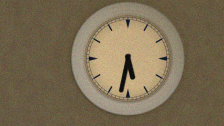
5,32
